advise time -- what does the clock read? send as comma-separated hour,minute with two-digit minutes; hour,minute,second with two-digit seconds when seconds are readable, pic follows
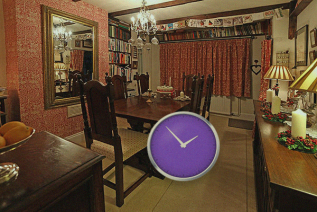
1,53
